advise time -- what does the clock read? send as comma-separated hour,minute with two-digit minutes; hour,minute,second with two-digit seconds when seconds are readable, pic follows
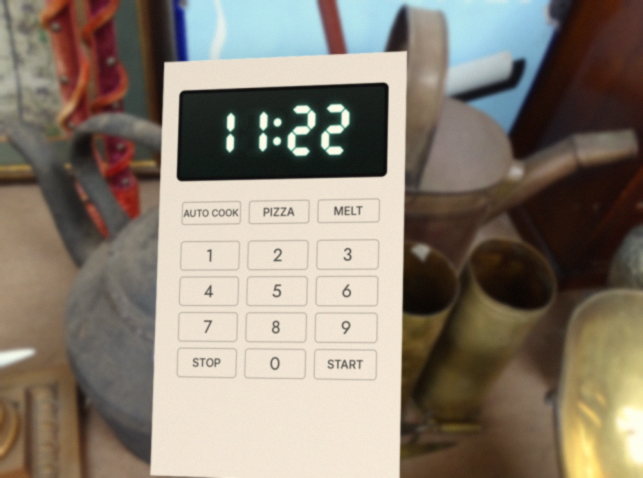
11,22
